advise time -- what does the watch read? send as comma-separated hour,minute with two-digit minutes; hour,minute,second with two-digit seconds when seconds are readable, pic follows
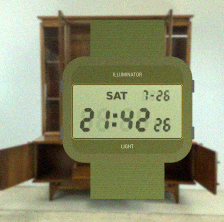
21,42,26
